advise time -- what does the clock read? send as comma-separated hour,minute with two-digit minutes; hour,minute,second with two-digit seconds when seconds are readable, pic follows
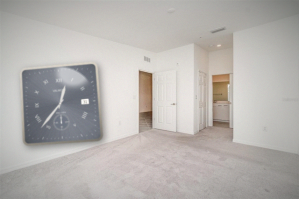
12,37
